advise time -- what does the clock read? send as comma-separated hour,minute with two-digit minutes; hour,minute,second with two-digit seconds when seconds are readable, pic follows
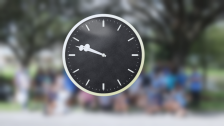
9,48
